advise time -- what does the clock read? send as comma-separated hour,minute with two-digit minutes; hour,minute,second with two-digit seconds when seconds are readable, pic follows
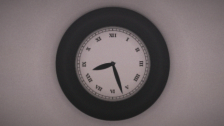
8,27
